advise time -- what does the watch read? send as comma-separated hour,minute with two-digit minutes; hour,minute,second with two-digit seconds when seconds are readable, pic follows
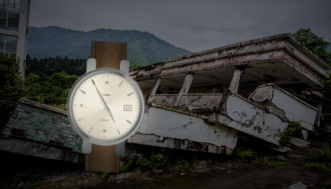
4,55
